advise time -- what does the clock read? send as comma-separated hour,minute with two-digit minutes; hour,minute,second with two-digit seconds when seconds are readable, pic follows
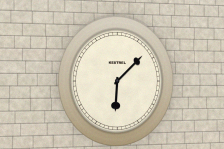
6,08
